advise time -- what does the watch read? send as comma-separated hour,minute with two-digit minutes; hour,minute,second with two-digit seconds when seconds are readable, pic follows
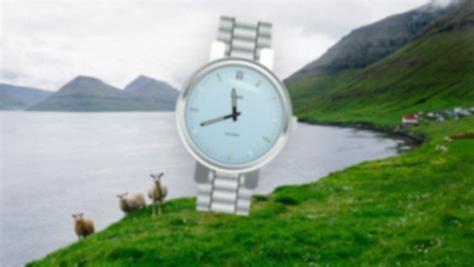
11,41
